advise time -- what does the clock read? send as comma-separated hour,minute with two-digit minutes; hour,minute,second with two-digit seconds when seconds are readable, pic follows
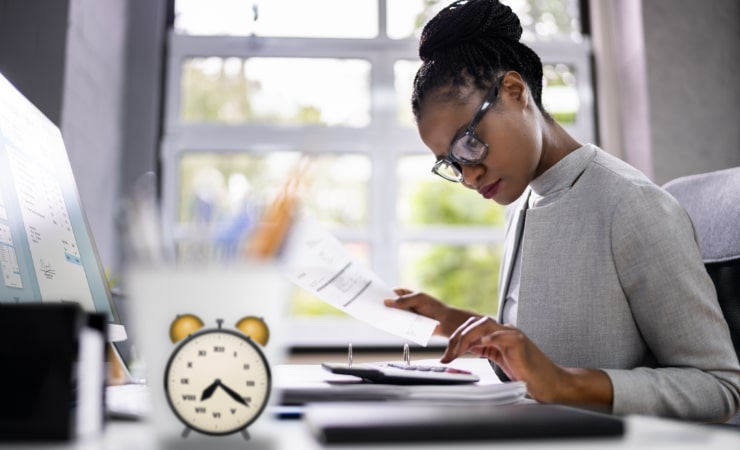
7,21
